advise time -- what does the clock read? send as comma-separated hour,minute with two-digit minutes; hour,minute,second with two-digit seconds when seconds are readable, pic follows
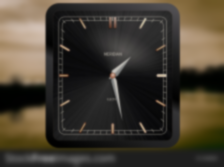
1,28
